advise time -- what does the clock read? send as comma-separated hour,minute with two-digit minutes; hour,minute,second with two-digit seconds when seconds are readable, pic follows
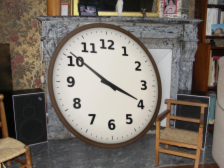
3,51
